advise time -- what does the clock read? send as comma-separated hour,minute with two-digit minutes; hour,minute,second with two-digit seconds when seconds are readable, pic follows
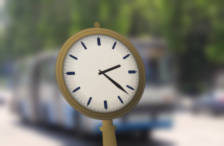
2,22
